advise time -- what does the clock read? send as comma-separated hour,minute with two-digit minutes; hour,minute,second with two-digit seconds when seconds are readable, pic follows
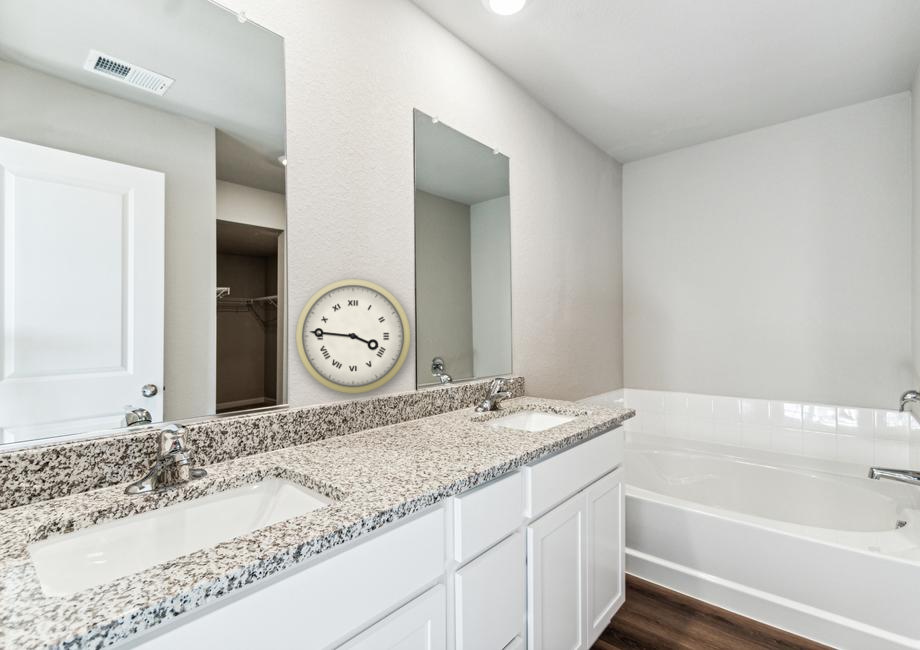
3,46
